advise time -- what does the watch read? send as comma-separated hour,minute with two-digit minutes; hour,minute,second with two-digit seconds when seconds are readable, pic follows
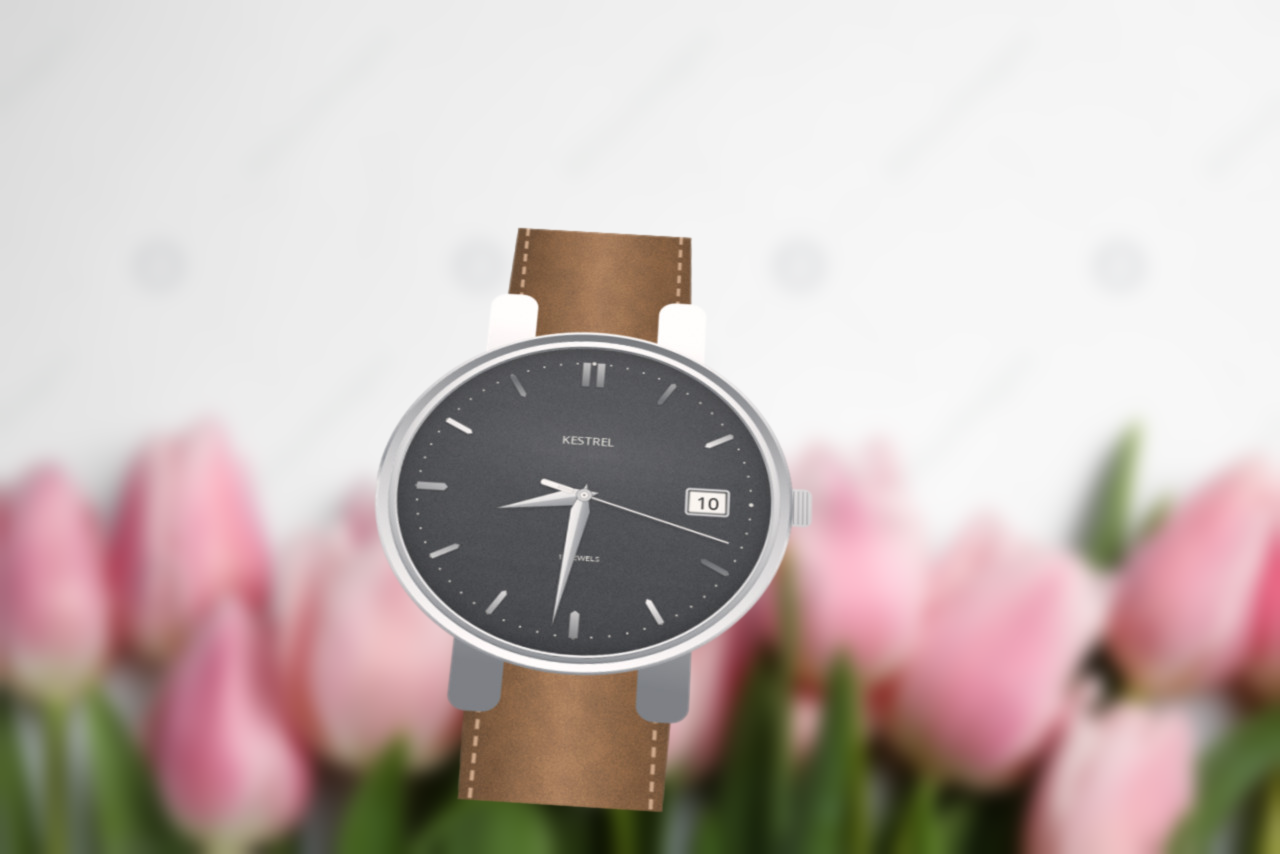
8,31,18
